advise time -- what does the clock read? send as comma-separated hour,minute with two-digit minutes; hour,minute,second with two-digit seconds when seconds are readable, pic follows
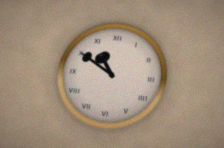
10,50
